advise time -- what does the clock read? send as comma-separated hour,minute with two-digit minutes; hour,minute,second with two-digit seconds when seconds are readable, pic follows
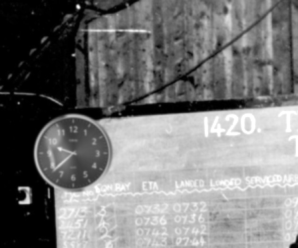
9,38
